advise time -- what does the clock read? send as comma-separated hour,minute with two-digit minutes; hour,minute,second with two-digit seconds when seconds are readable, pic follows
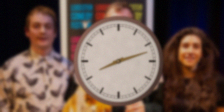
8,12
